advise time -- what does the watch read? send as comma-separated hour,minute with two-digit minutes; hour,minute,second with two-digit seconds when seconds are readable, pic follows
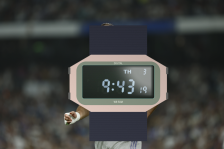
9,43,19
